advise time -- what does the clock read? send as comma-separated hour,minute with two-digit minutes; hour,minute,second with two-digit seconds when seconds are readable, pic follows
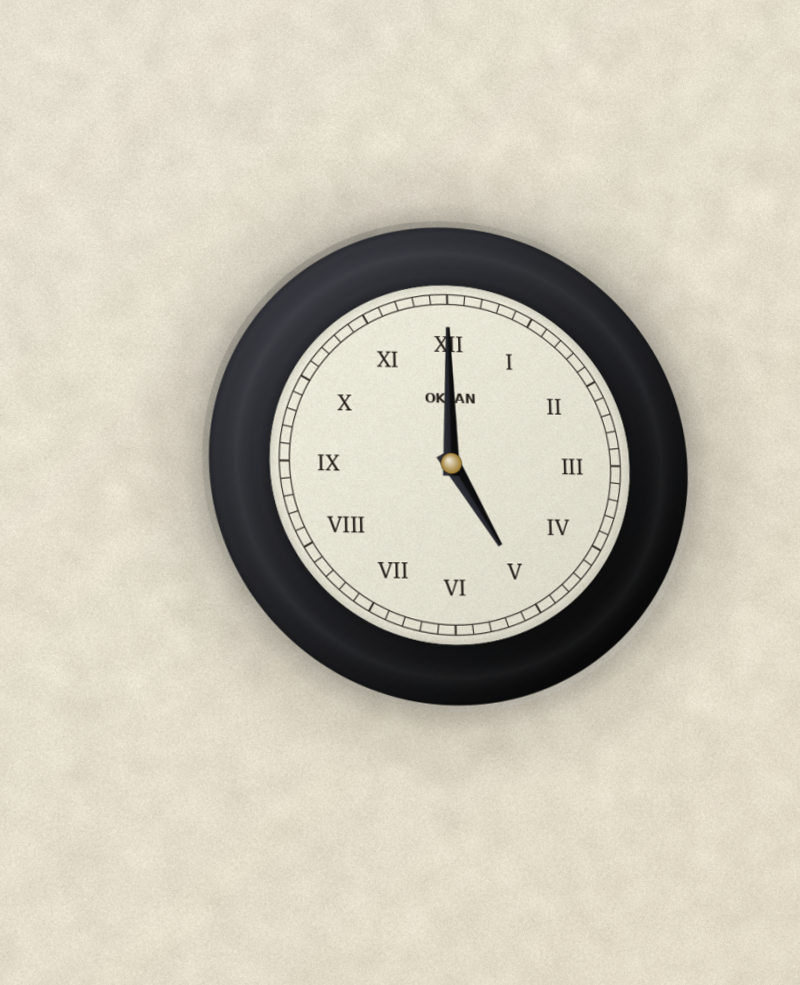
5,00
